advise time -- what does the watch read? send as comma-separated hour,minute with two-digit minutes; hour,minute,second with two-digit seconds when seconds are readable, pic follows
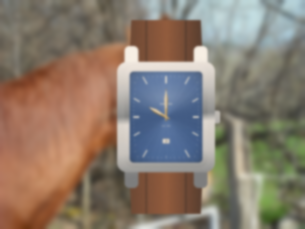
10,00
